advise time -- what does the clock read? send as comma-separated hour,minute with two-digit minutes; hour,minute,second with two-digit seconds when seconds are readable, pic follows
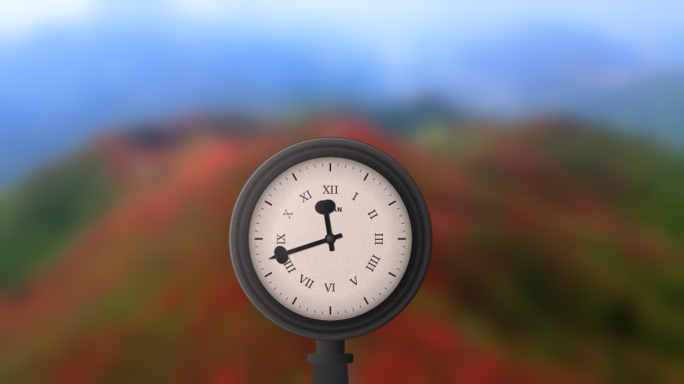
11,42
